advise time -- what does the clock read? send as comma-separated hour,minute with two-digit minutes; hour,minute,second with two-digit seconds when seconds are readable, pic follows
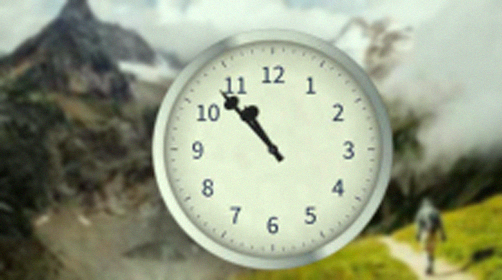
10,53
